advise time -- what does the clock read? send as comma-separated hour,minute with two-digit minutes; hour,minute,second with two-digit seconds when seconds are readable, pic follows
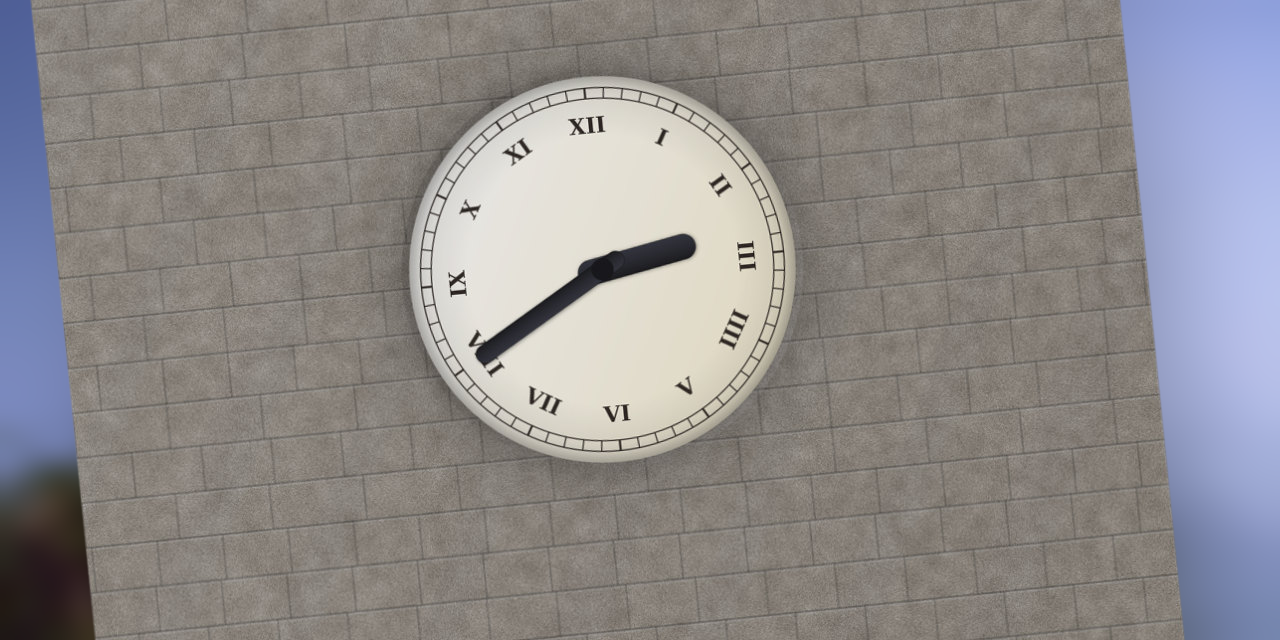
2,40
